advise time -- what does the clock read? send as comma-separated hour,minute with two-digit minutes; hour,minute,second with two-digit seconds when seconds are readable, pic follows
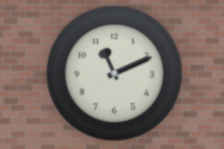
11,11
